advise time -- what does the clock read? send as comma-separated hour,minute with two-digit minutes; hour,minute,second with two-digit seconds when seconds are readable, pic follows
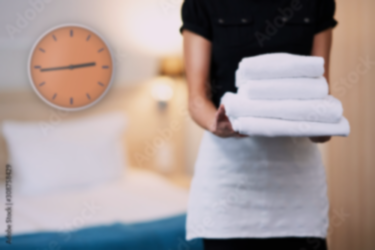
2,44
